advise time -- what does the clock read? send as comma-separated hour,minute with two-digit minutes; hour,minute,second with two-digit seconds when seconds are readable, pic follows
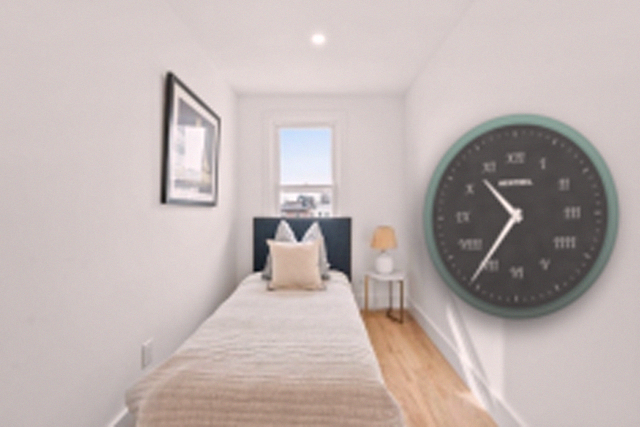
10,36
